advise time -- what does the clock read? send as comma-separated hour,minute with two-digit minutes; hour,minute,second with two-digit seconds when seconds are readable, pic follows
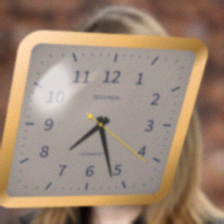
7,26,21
